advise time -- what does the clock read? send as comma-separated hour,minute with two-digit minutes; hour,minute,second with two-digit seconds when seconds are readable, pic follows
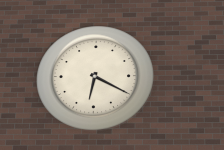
6,20
